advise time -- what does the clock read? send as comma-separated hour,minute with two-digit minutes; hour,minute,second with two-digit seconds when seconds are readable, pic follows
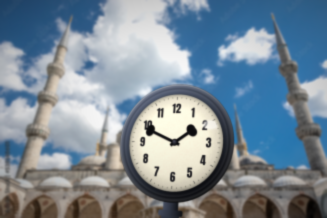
1,49
